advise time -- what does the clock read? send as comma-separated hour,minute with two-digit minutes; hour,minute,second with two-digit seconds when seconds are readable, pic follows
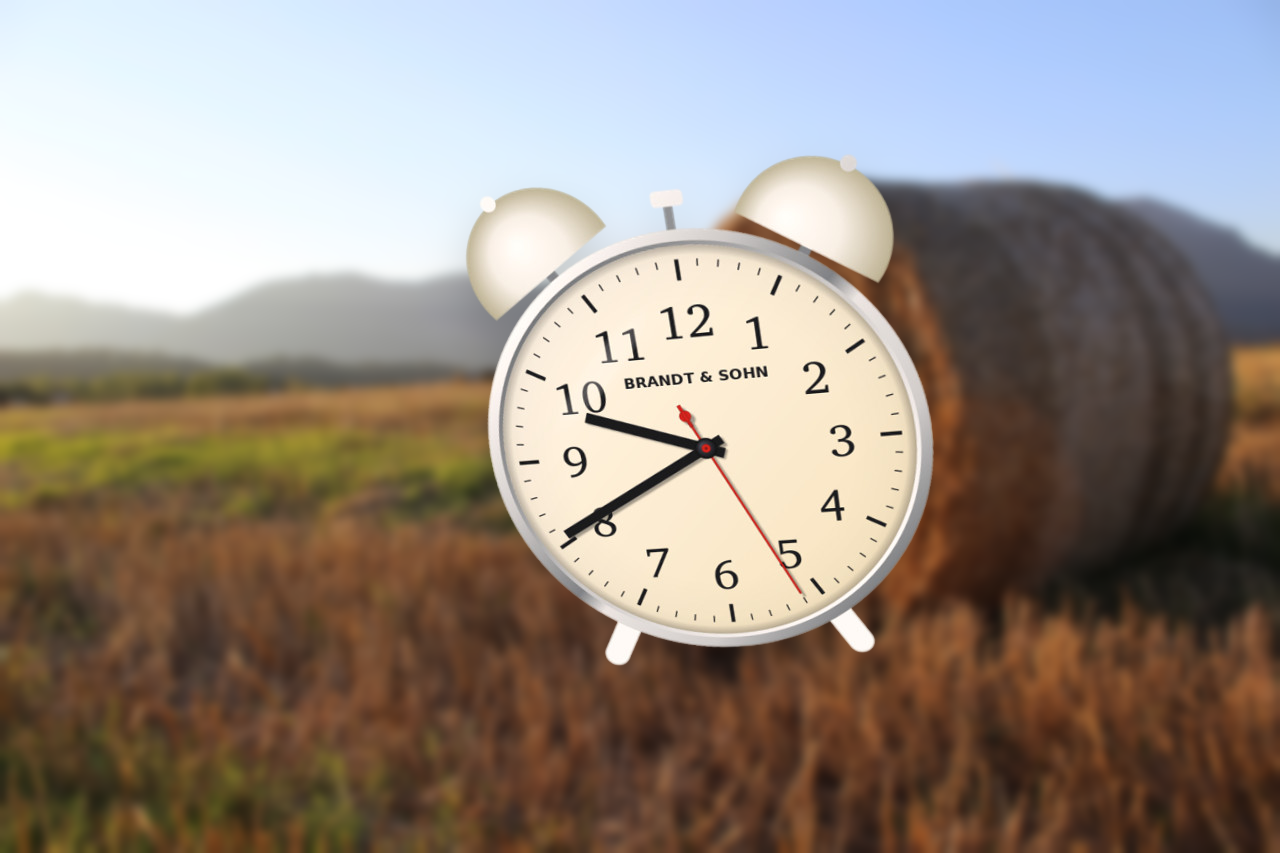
9,40,26
